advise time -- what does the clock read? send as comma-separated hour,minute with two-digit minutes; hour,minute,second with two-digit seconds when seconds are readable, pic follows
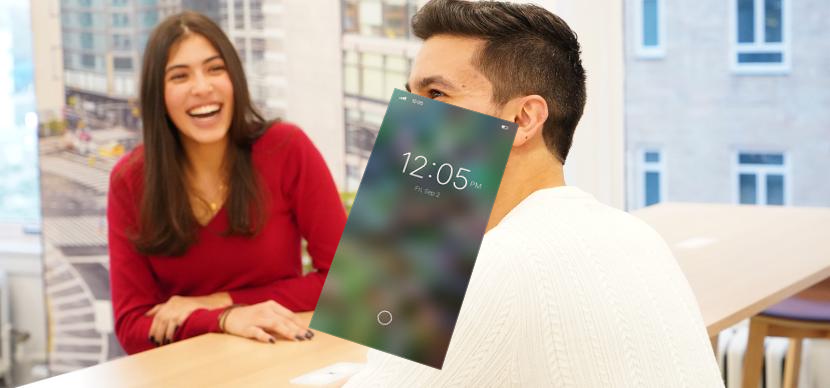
12,05
